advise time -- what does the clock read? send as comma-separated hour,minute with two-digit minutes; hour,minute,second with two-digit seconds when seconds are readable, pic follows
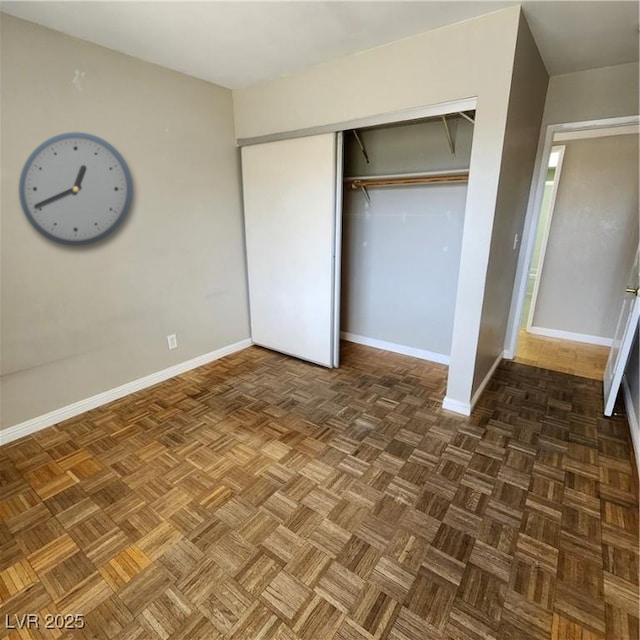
12,41
